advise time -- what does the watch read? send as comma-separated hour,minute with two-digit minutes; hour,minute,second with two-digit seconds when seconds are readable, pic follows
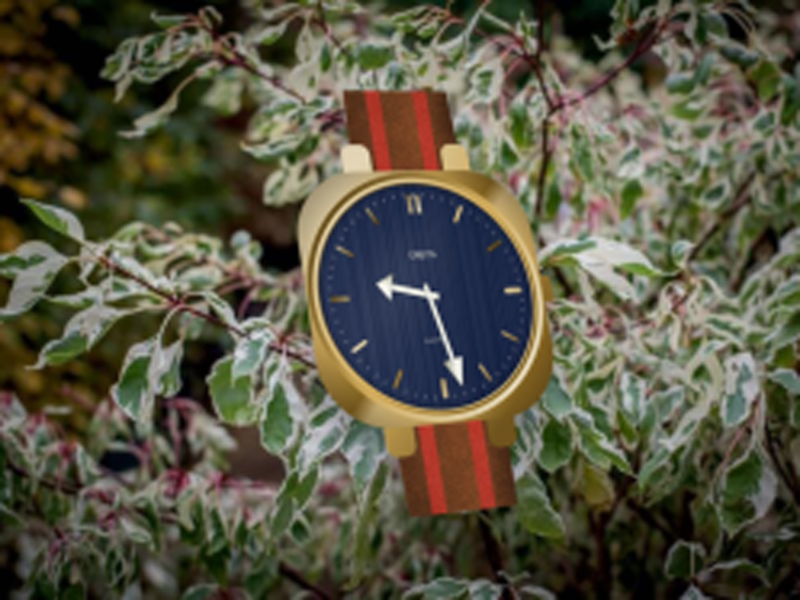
9,28
